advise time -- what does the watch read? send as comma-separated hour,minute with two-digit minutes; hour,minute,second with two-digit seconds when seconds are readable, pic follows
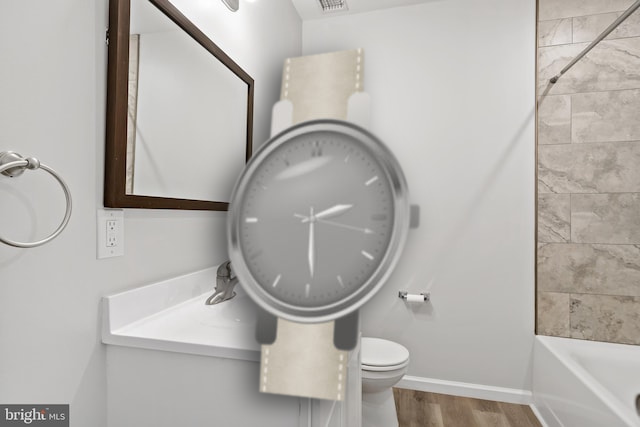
2,29,17
